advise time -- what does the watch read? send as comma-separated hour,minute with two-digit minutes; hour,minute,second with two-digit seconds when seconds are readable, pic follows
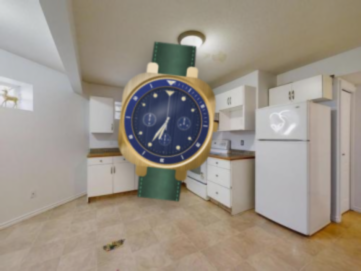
6,35
